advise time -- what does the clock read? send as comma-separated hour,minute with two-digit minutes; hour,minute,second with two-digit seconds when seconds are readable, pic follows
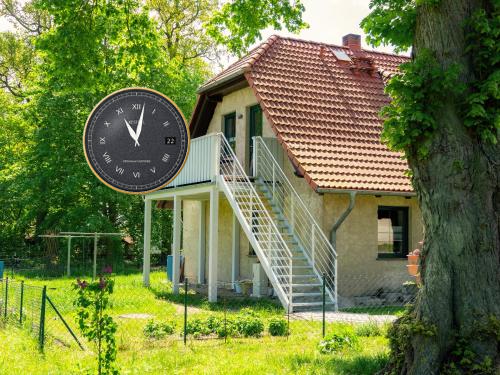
11,02
